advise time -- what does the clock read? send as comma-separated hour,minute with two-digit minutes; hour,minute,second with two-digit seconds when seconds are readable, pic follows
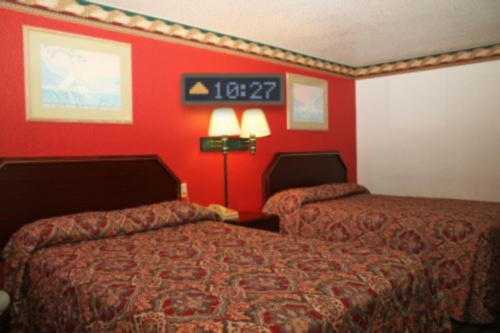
10,27
